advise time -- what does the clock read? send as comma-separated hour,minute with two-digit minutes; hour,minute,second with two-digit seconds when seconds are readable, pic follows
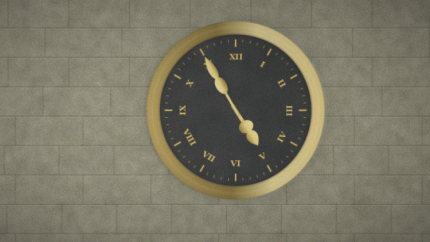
4,55
